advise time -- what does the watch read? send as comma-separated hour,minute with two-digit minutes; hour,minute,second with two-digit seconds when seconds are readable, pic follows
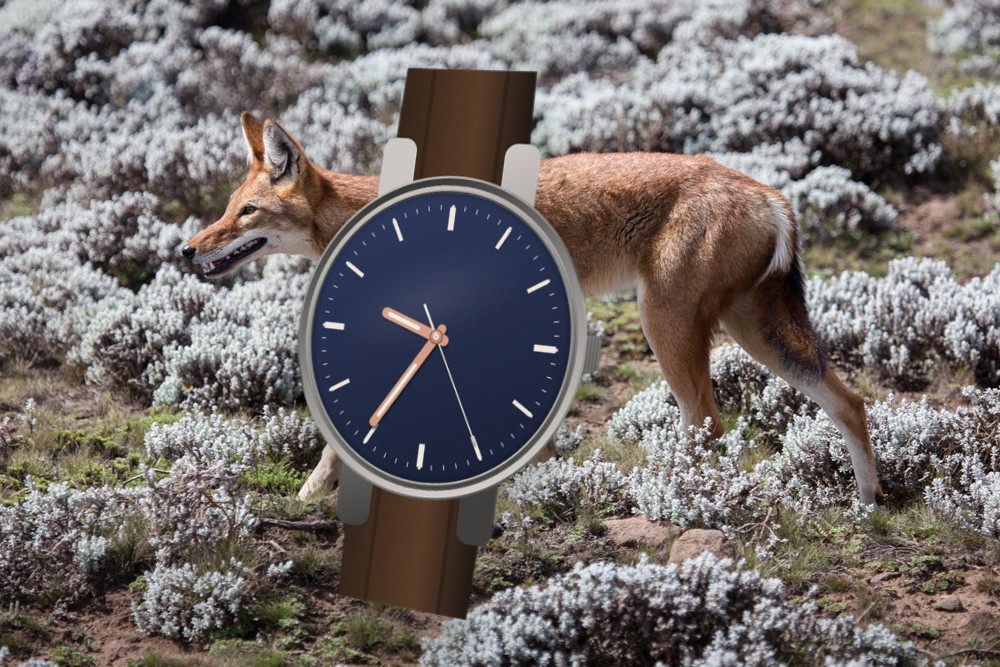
9,35,25
